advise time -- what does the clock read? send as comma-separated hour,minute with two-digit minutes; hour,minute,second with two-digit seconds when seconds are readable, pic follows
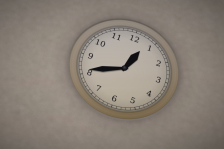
12,41
